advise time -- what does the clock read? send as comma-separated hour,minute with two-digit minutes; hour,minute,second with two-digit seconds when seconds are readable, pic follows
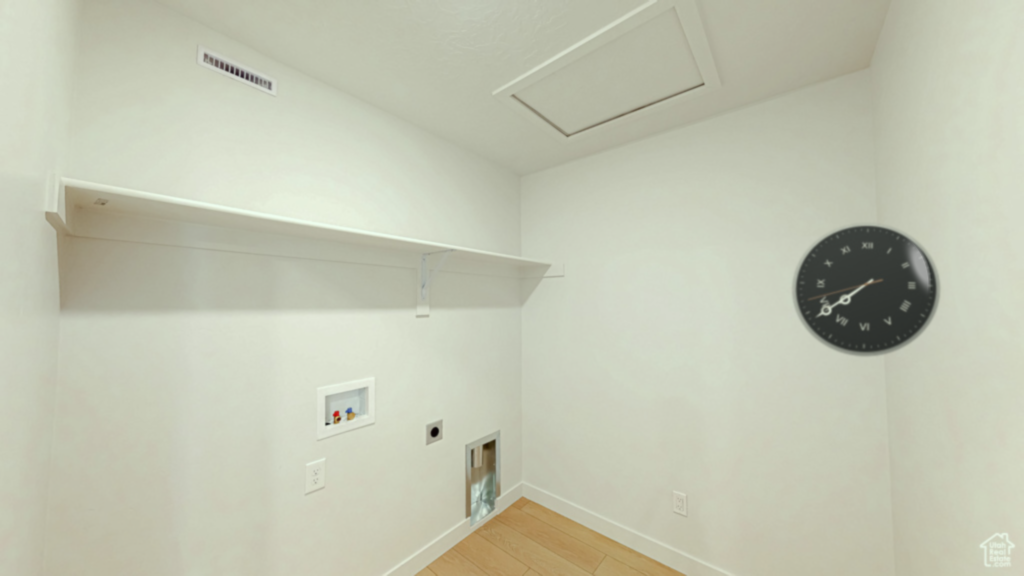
7,38,42
